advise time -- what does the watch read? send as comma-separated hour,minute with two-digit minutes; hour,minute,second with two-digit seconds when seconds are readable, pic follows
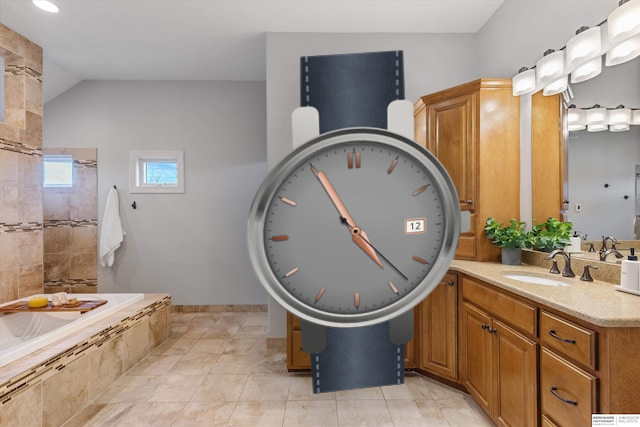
4,55,23
